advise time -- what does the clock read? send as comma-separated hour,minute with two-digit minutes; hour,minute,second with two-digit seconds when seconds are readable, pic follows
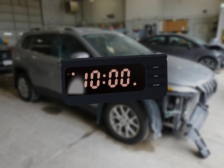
10,00
